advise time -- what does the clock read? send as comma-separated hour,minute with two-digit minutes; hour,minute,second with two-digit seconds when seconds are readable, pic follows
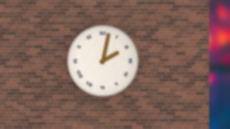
2,02
